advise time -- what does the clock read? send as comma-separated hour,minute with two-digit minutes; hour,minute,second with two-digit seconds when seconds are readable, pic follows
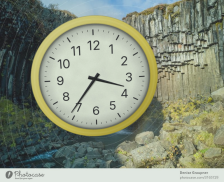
3,36
